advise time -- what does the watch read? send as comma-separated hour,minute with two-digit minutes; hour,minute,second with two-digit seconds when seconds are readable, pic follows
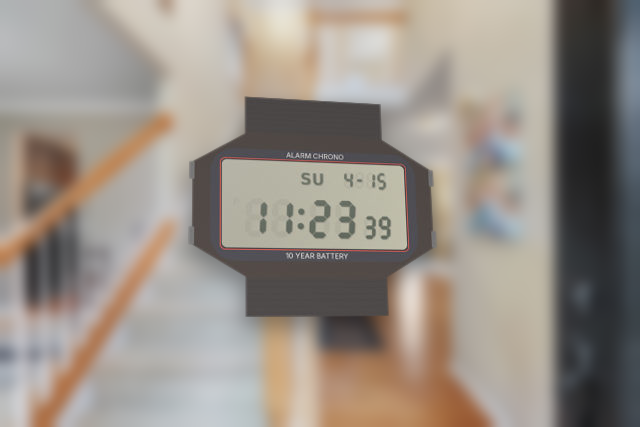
11,23,39
